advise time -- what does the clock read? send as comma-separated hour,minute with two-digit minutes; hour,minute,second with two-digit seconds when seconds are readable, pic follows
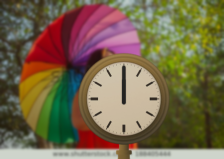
12,00
